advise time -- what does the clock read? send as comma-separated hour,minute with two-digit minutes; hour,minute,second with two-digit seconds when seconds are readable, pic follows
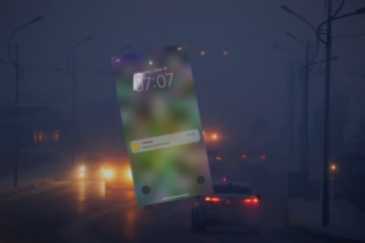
7,07
